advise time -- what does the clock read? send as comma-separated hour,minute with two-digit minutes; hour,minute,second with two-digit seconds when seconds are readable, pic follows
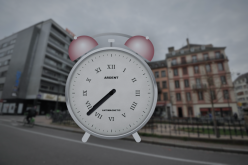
7,38
